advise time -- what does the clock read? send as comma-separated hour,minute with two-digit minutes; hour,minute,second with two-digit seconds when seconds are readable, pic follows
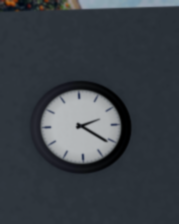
2,21
